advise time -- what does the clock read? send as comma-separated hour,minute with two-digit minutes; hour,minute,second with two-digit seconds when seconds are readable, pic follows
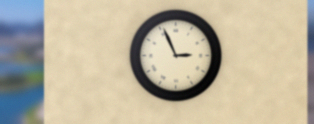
2,56
